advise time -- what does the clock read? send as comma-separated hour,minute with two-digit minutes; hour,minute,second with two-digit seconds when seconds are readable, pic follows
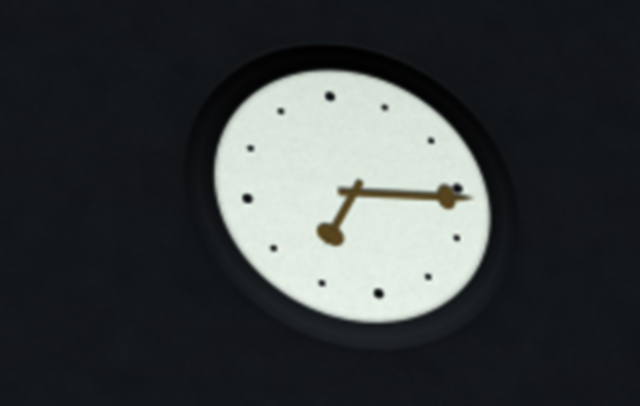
7,16
